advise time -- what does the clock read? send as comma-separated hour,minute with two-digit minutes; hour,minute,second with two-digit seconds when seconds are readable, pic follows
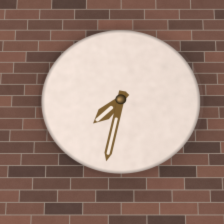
7,32
